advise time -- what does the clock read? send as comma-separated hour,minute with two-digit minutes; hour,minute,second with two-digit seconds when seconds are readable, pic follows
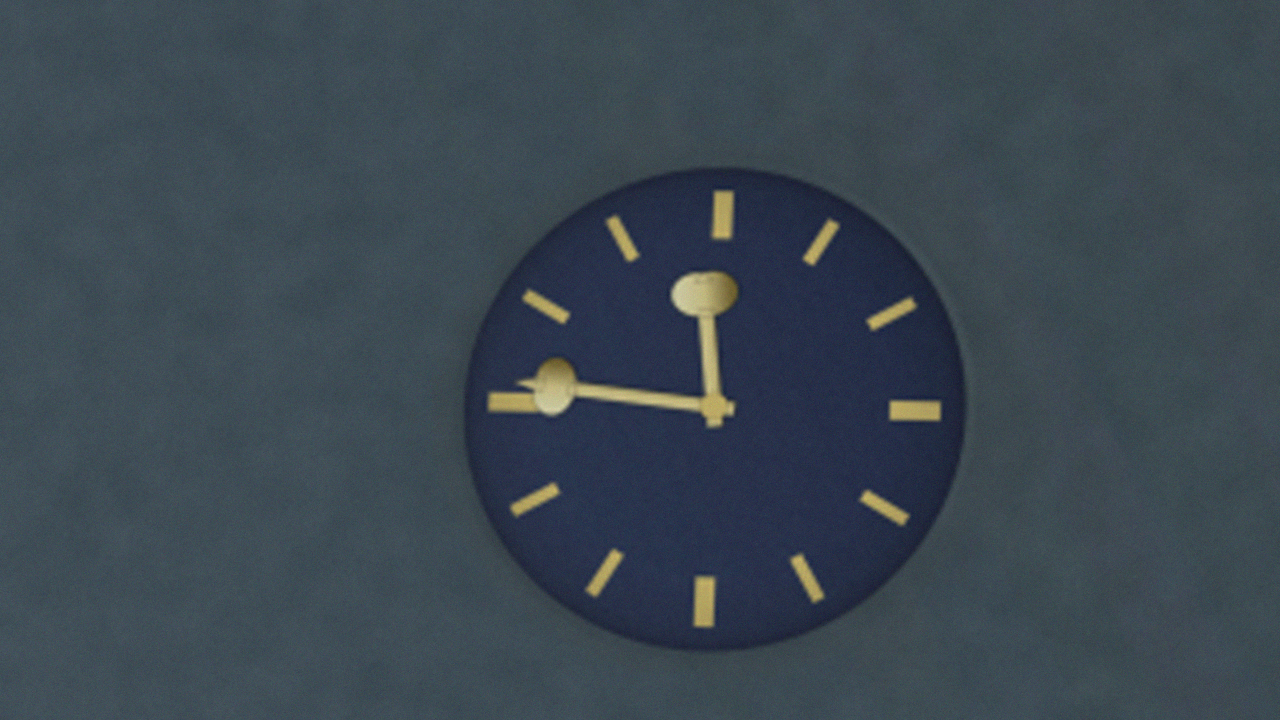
11,46
